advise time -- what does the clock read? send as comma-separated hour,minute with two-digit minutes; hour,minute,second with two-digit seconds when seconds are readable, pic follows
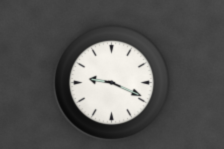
9,19
